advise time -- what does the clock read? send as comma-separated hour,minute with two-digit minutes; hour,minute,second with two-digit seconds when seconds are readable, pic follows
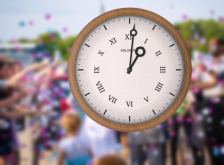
1,01
